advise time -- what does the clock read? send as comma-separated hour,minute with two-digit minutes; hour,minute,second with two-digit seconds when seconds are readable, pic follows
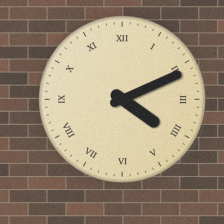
4,11
